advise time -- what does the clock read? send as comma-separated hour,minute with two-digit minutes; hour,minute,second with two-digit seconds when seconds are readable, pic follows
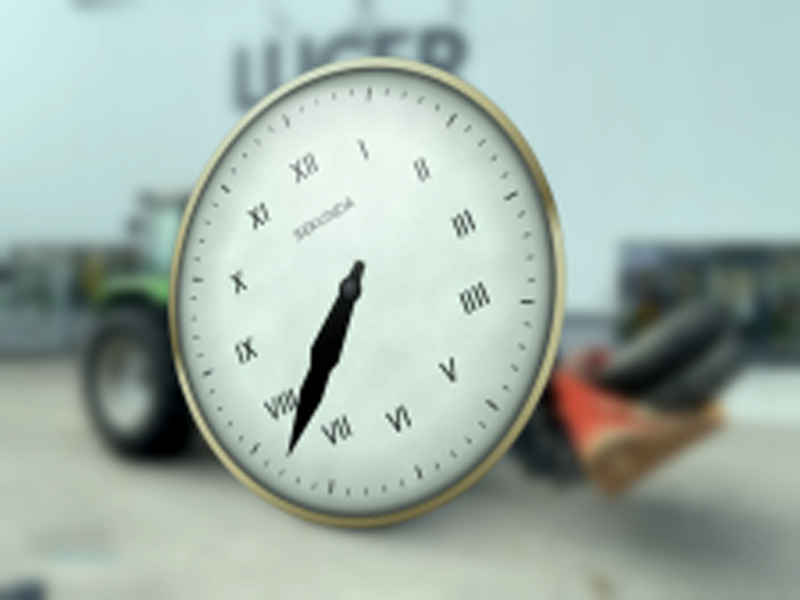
7,38
